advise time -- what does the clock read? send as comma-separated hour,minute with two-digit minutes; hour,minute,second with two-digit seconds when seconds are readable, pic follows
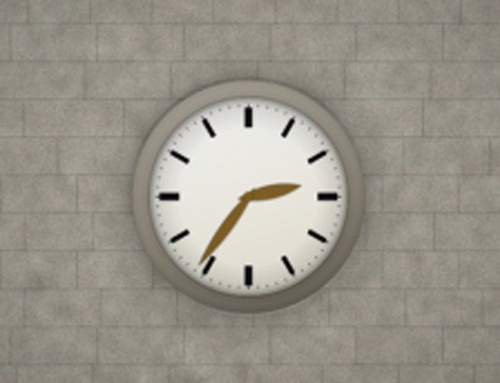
2,36
